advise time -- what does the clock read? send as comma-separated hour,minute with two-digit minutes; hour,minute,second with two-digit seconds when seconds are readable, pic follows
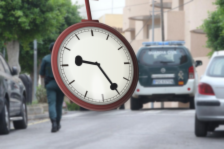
9,25
